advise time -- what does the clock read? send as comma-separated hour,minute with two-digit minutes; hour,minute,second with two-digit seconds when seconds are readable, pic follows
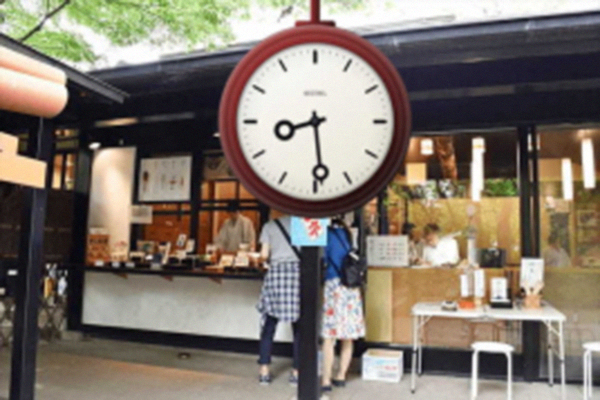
8,29
